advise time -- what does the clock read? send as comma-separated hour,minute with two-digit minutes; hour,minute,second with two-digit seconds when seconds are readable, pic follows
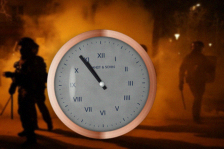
10,54
